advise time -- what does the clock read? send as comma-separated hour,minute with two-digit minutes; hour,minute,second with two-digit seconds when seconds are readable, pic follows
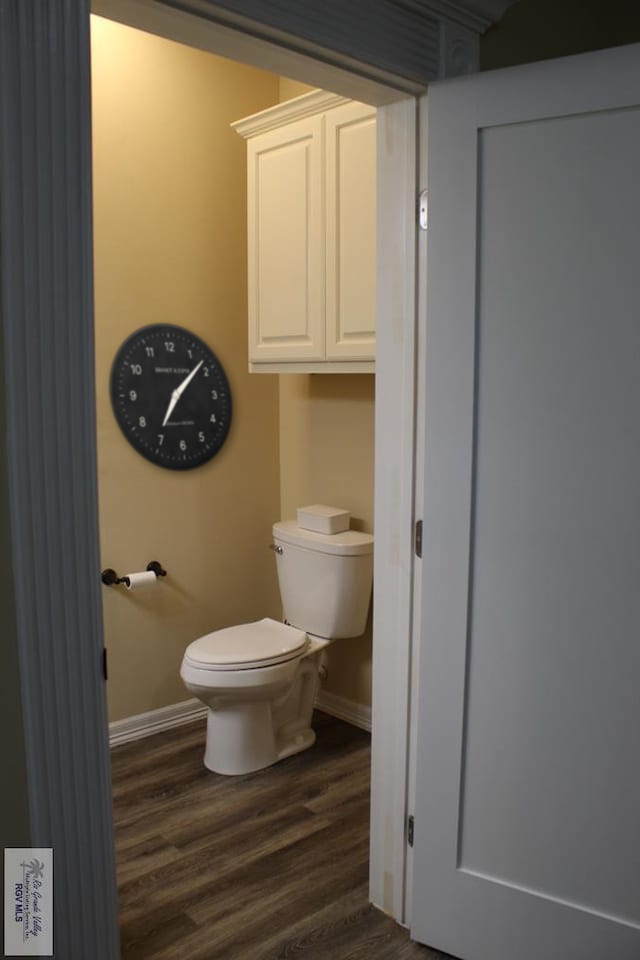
7,08
